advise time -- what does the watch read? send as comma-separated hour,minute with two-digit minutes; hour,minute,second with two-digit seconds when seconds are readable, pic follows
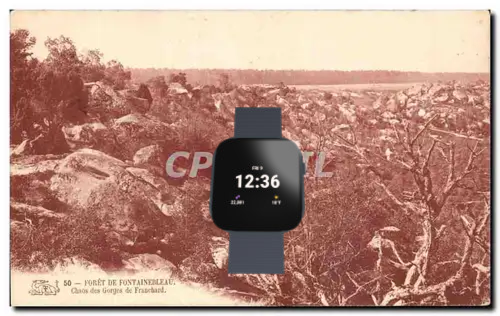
12,36
